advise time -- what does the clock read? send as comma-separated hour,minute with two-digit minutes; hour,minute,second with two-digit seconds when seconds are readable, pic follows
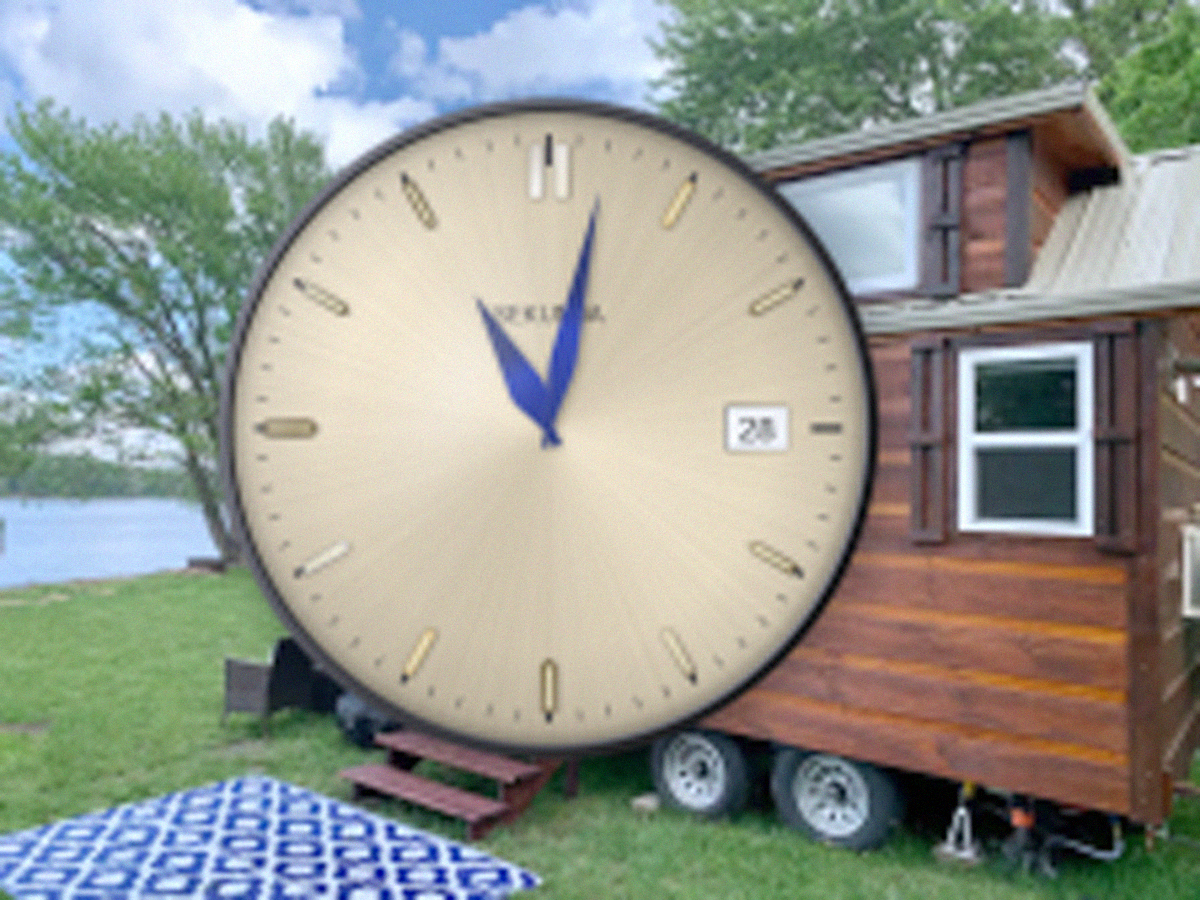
11,02
